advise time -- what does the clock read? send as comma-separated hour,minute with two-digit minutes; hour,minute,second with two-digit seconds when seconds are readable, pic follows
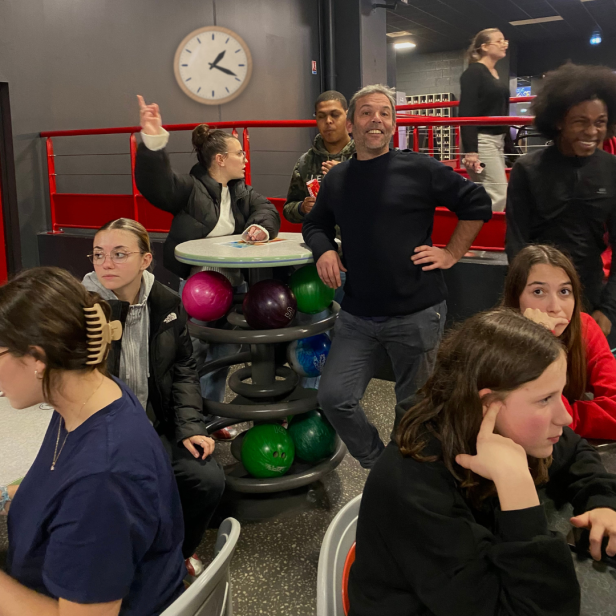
1,19
